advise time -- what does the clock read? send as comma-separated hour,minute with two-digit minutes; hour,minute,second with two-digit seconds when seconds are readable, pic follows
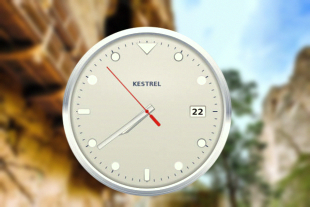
7,38,53
